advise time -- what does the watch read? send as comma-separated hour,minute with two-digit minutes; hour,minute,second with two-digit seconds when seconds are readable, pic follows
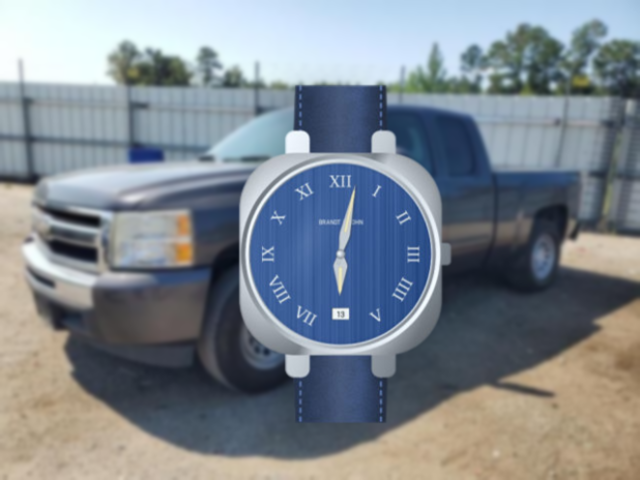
6,02
